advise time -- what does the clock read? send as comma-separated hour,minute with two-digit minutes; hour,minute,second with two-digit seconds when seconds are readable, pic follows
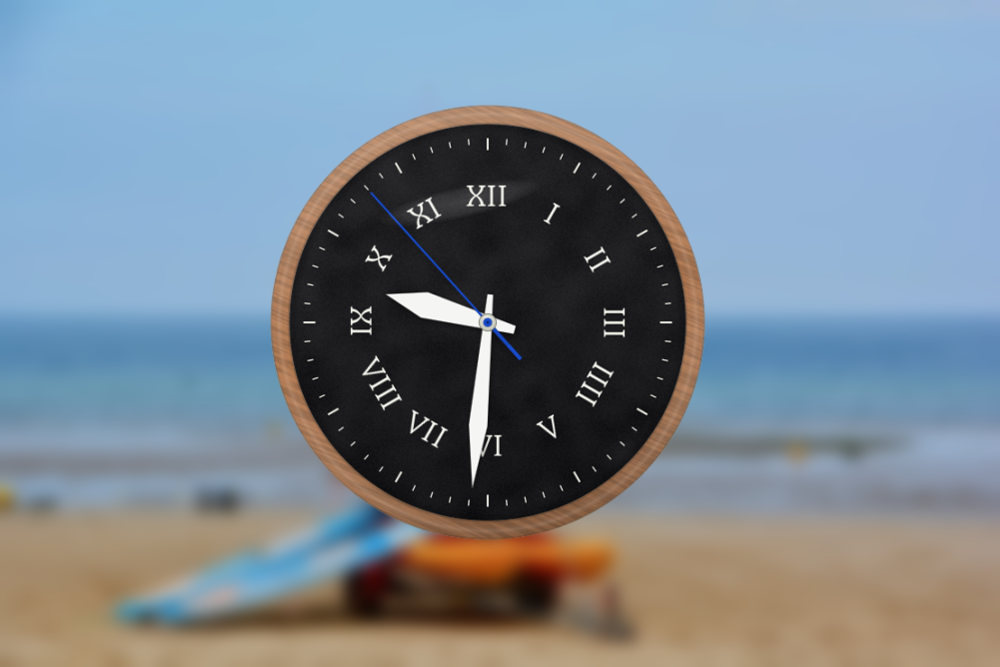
9,30,53
